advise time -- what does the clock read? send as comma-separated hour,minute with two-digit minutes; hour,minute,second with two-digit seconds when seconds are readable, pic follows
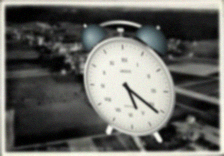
5,21
